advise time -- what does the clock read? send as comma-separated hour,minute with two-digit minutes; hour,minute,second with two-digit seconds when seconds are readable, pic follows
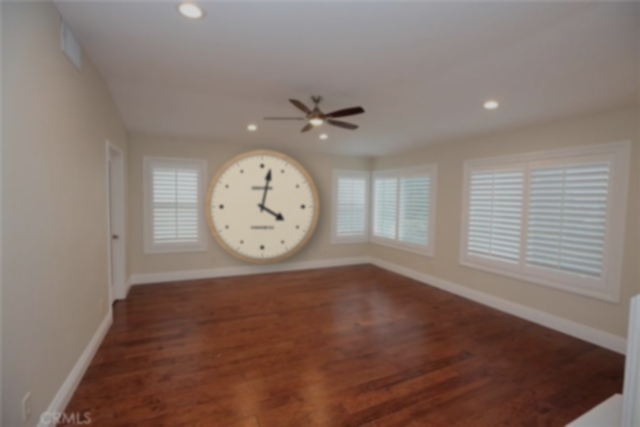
4,02
